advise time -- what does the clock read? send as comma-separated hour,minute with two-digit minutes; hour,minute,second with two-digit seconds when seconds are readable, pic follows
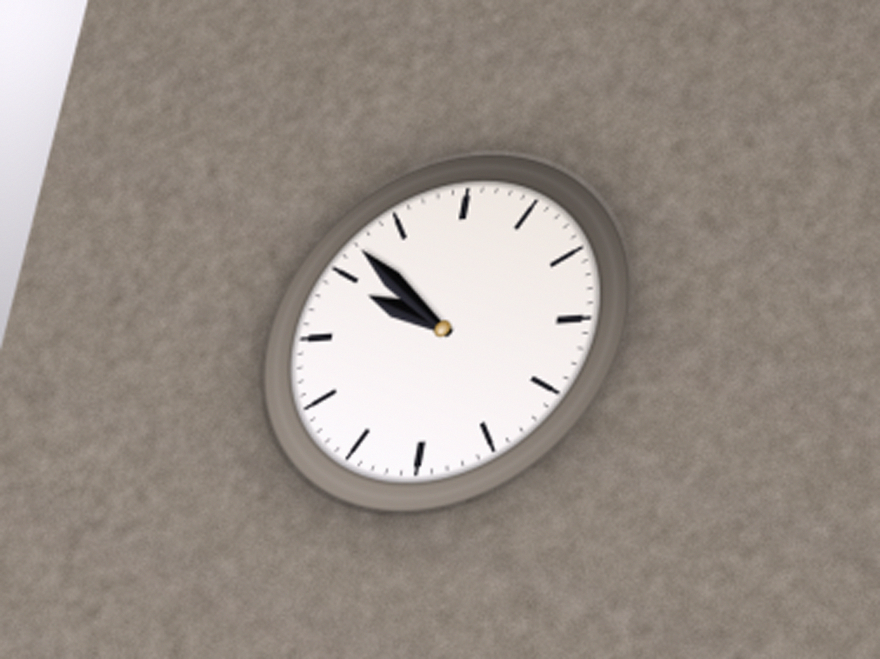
9,52
